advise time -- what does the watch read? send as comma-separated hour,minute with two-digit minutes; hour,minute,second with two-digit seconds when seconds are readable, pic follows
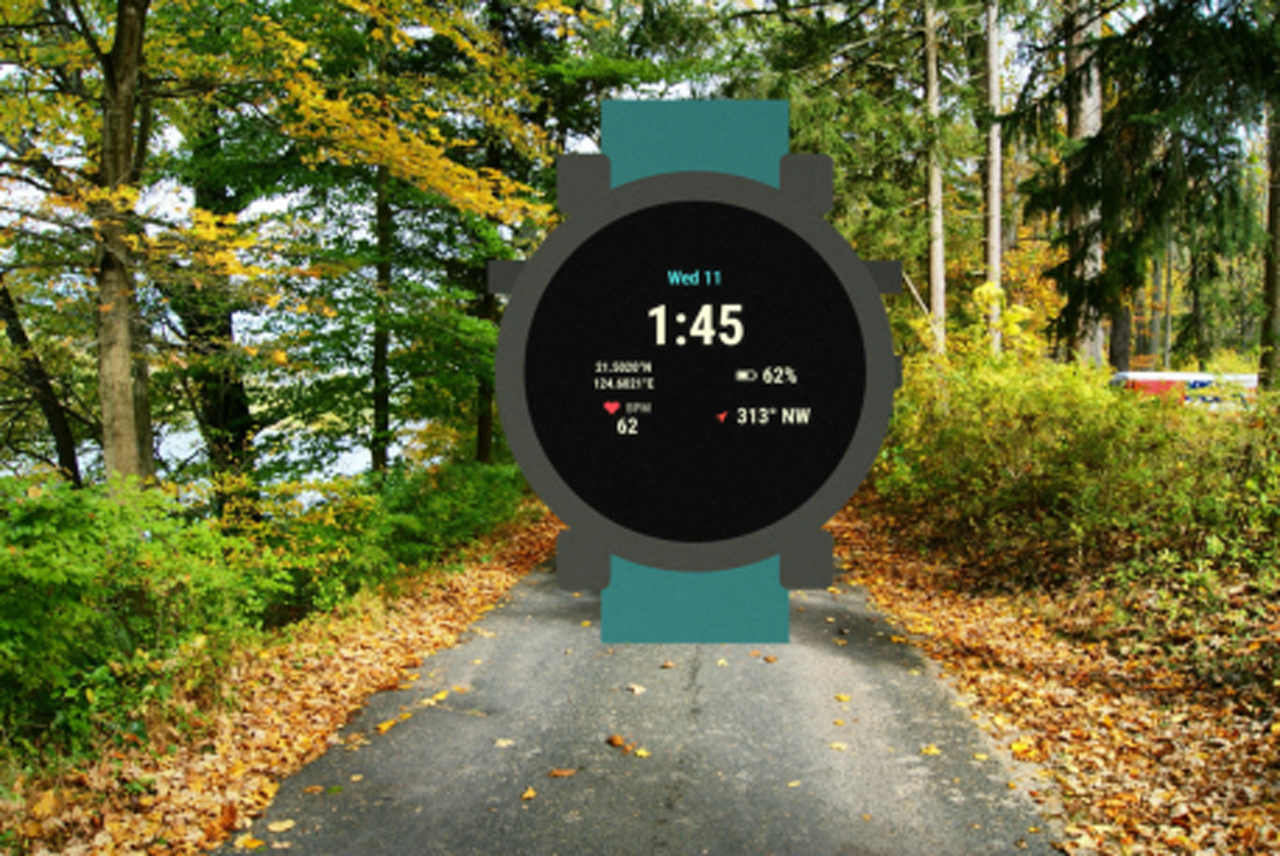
1,45
